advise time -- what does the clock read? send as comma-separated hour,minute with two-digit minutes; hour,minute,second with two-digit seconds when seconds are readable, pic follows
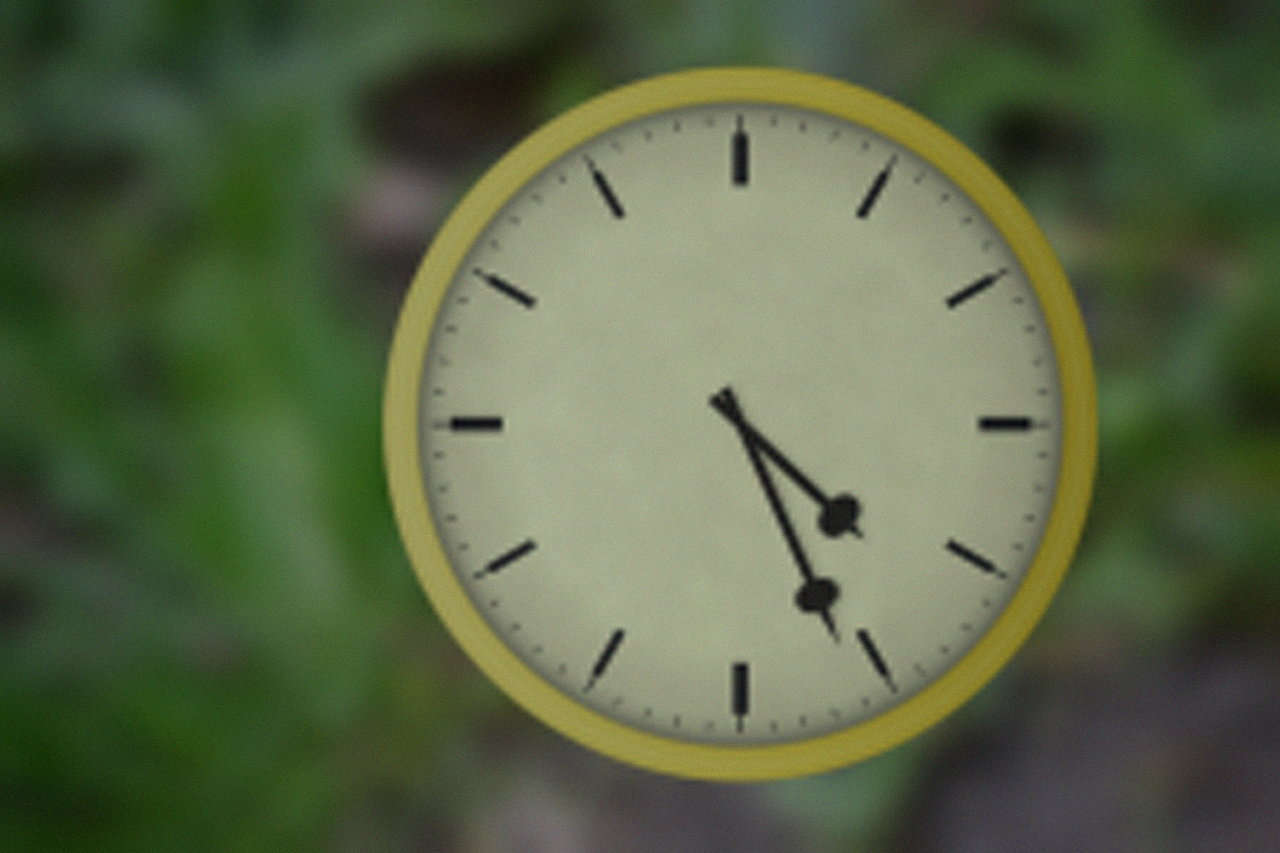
4,26
